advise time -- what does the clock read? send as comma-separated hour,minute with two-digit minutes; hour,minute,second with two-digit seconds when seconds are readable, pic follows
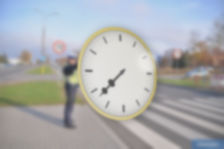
7,38
